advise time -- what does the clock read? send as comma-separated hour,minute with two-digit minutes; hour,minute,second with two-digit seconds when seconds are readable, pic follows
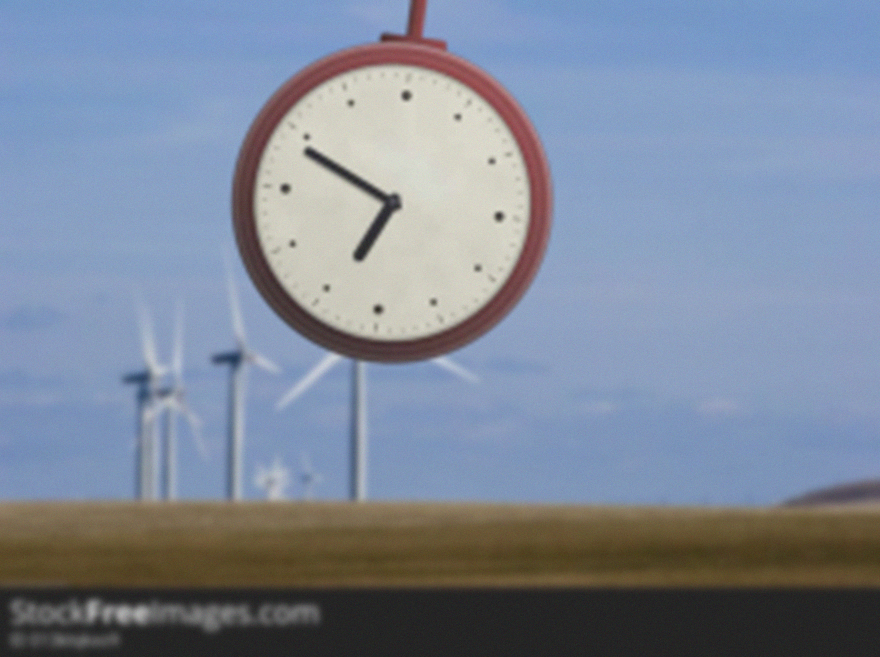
6,49
